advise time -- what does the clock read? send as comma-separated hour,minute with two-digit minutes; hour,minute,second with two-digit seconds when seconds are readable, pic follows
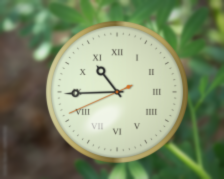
10,44,41
